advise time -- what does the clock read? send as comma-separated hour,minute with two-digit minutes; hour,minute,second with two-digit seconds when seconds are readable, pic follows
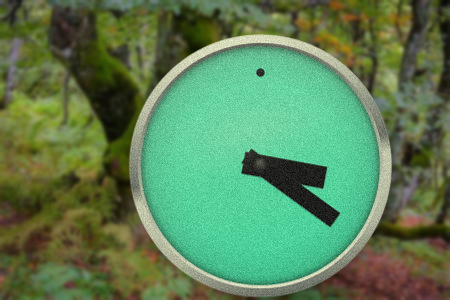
3,21
